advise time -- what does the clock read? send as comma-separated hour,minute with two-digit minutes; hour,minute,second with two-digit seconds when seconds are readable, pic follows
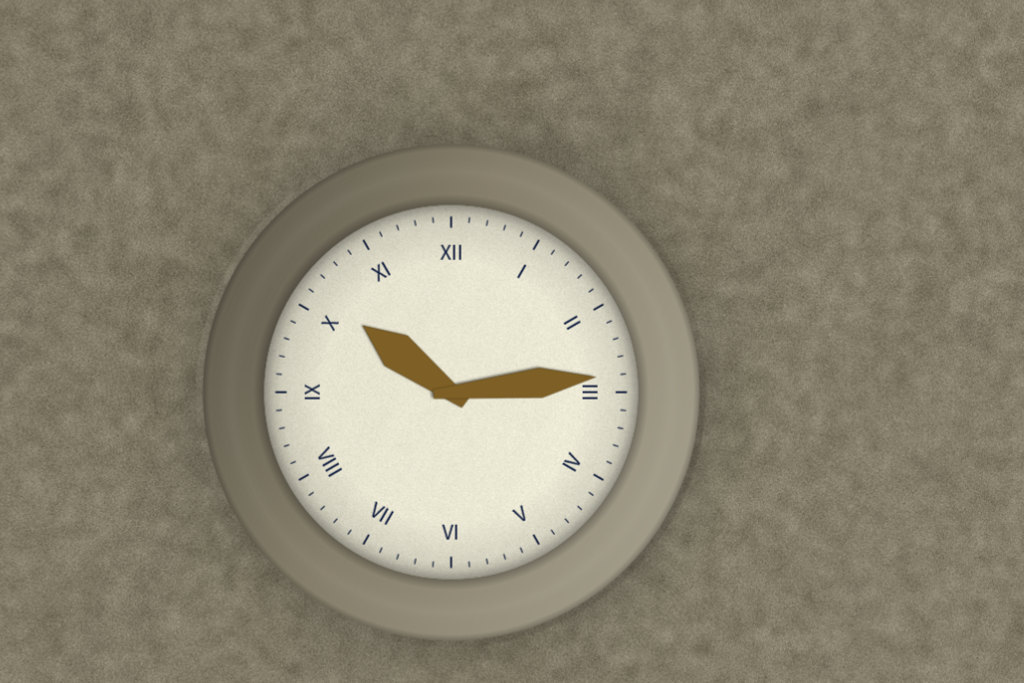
10,14
